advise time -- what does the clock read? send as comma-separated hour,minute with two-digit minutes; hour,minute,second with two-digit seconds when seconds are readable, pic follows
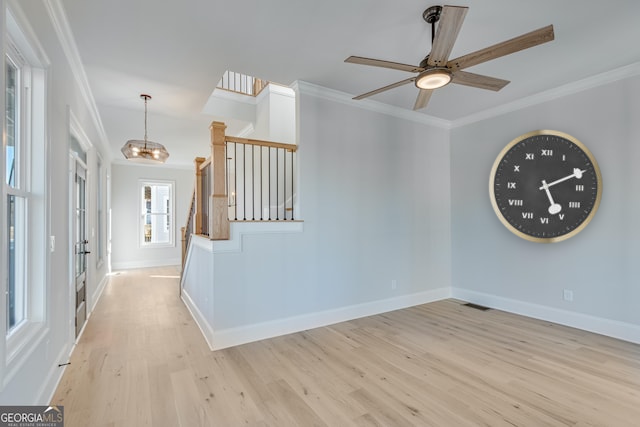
5,11
